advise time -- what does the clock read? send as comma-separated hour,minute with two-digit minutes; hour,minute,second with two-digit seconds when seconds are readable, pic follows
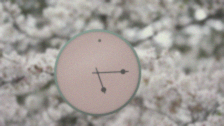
5,14
